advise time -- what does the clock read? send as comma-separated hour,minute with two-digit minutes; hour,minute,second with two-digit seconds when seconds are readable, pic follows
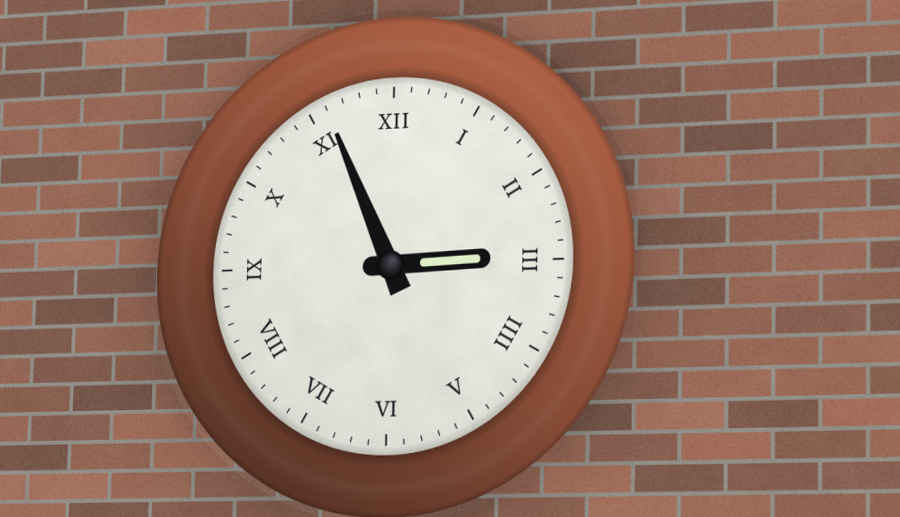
2,56
